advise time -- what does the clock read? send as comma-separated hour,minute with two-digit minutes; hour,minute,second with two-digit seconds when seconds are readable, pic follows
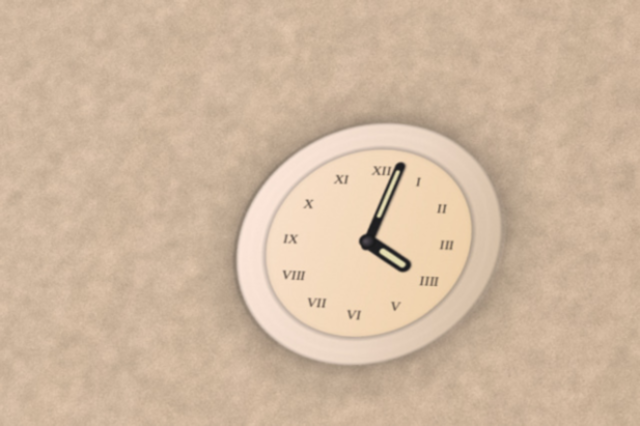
4,02
